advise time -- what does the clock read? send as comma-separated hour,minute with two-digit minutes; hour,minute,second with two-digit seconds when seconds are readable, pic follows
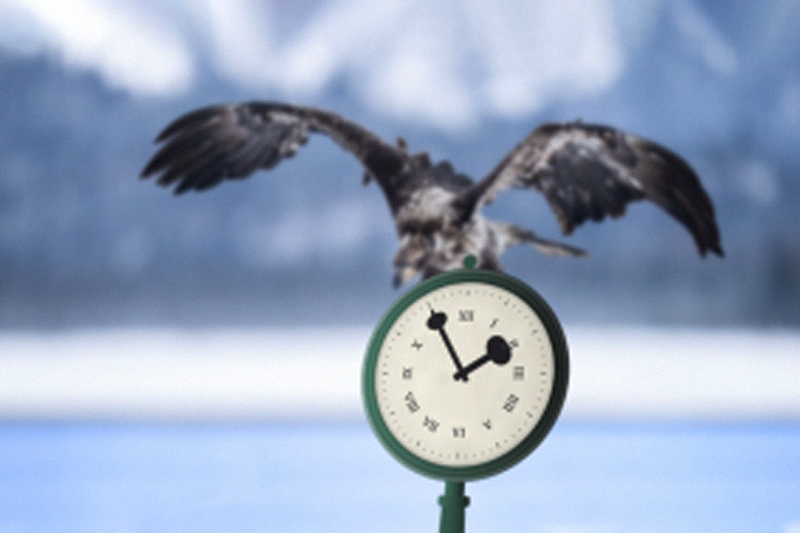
1,55
